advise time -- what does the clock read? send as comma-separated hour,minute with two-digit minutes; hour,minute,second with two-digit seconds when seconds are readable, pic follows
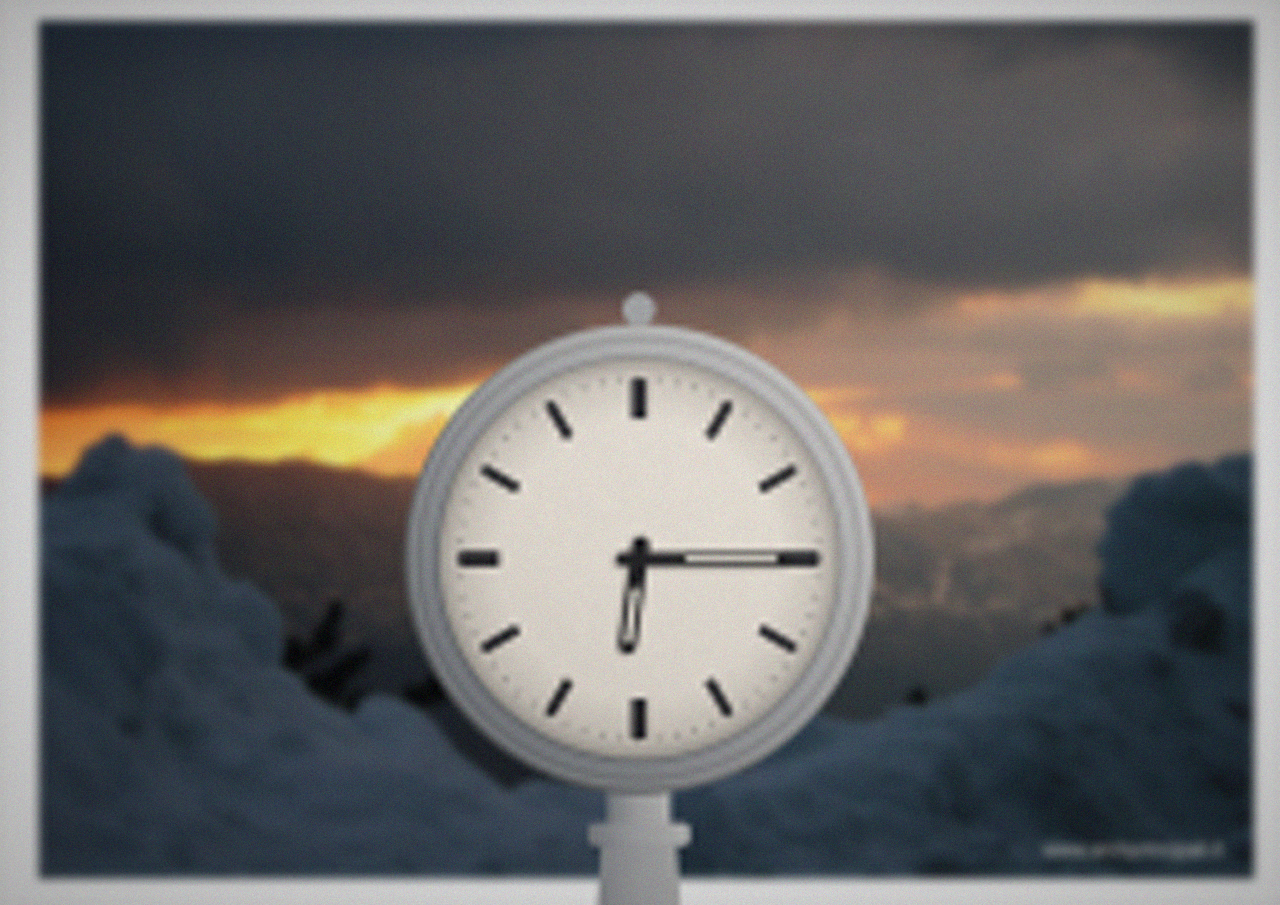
6,15
